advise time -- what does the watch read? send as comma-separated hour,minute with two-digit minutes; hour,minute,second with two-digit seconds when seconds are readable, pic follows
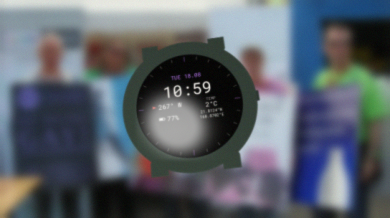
10,59
